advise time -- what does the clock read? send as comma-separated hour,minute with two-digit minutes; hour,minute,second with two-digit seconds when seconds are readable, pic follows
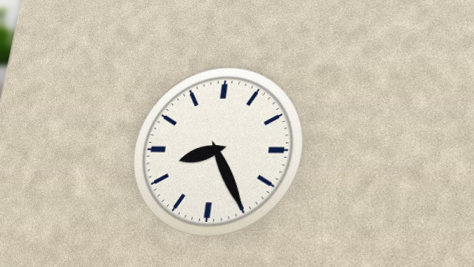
8,25
